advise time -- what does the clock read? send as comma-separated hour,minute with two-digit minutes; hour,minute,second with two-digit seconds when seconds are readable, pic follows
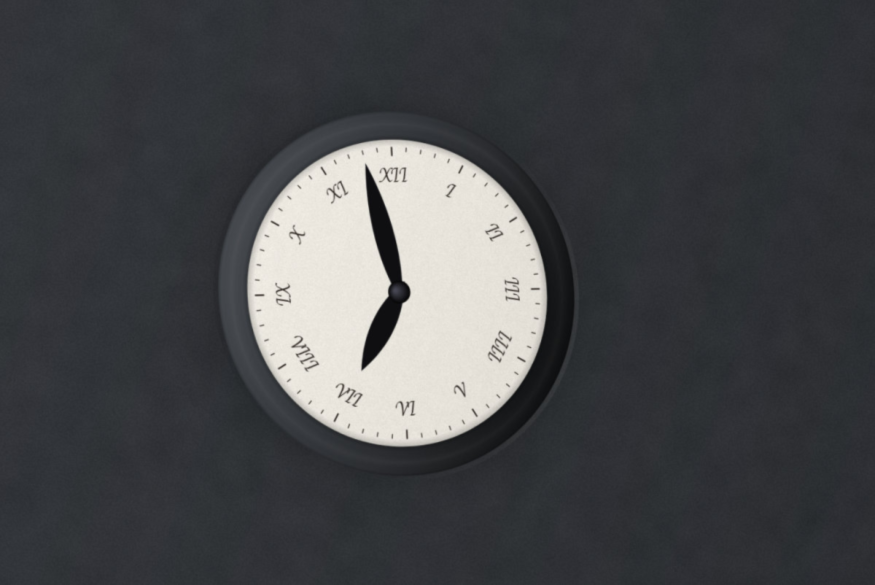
6,58
